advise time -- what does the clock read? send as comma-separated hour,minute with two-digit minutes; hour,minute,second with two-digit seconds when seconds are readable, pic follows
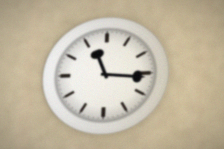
11,16
